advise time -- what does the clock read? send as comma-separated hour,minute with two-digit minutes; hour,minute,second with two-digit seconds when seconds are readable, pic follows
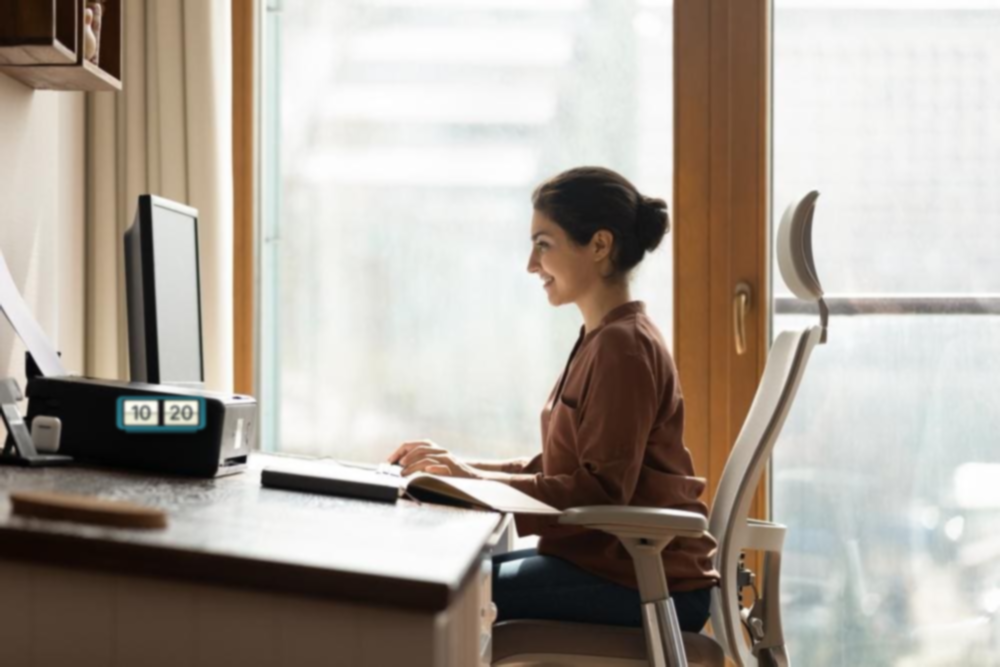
10,20
